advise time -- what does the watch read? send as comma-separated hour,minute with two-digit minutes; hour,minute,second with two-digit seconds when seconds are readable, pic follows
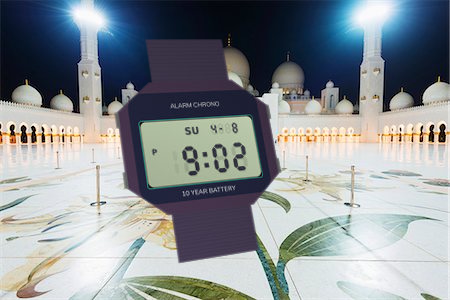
9,02
